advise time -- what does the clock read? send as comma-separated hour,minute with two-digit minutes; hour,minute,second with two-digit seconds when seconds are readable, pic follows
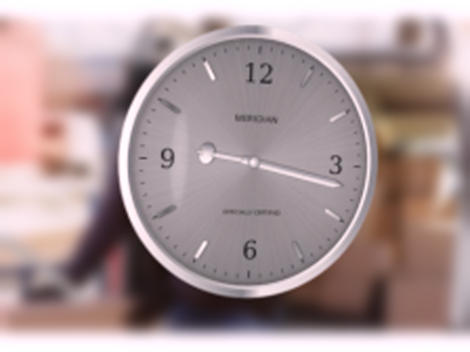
9,17
